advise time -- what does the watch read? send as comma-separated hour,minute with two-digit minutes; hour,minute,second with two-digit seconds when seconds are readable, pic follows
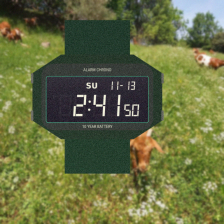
2,41,50
